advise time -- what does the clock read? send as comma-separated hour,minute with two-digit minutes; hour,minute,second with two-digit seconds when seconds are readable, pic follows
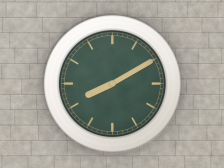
8,10
